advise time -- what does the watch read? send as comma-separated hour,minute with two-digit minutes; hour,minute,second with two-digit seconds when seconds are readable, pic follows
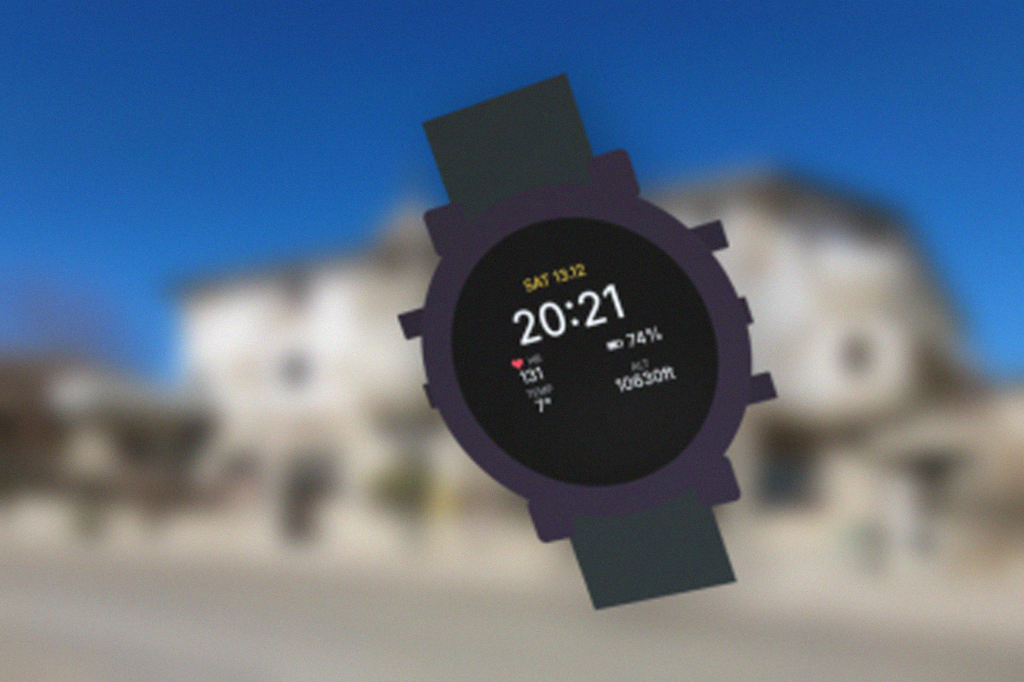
20,21
